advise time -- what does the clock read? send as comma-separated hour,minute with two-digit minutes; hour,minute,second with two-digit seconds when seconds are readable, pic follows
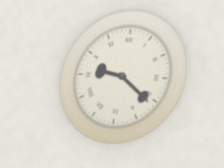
9,21
